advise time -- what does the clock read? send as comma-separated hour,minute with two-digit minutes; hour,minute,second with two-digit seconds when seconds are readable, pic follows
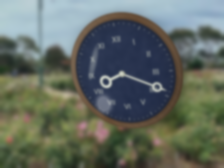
8,19
